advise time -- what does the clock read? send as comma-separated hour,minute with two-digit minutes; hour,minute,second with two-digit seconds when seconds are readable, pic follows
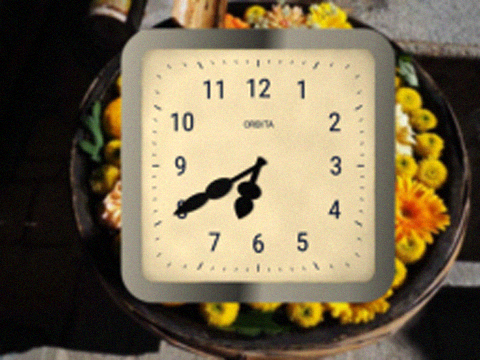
6,40
